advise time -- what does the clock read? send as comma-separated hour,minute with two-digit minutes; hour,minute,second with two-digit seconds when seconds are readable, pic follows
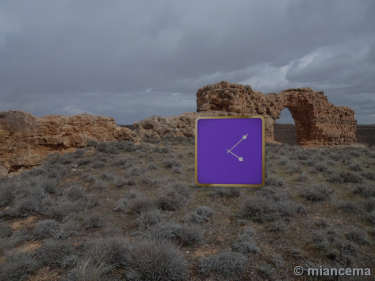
4,08
